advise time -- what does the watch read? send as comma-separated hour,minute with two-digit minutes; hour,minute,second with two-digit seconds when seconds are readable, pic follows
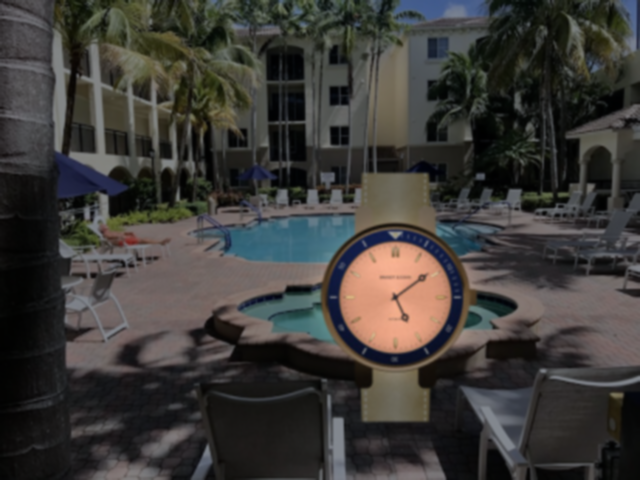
5,09
